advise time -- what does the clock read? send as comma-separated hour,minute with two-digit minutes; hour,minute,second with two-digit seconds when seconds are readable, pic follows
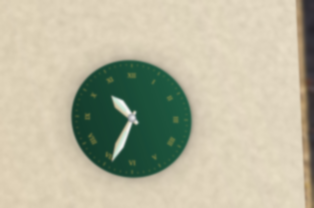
10,34
